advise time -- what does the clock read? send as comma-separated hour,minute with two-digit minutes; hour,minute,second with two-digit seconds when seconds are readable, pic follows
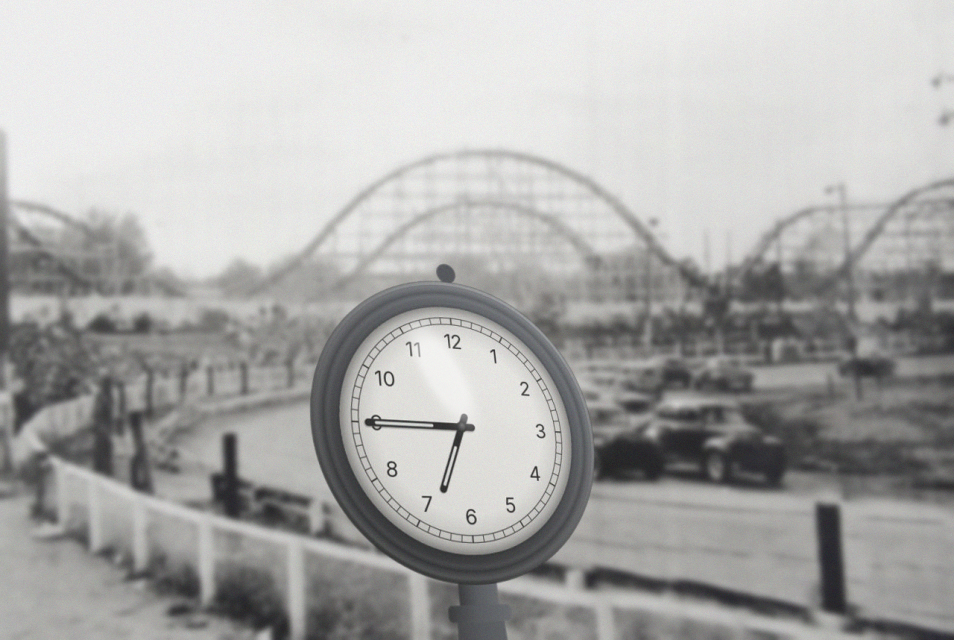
6,45
